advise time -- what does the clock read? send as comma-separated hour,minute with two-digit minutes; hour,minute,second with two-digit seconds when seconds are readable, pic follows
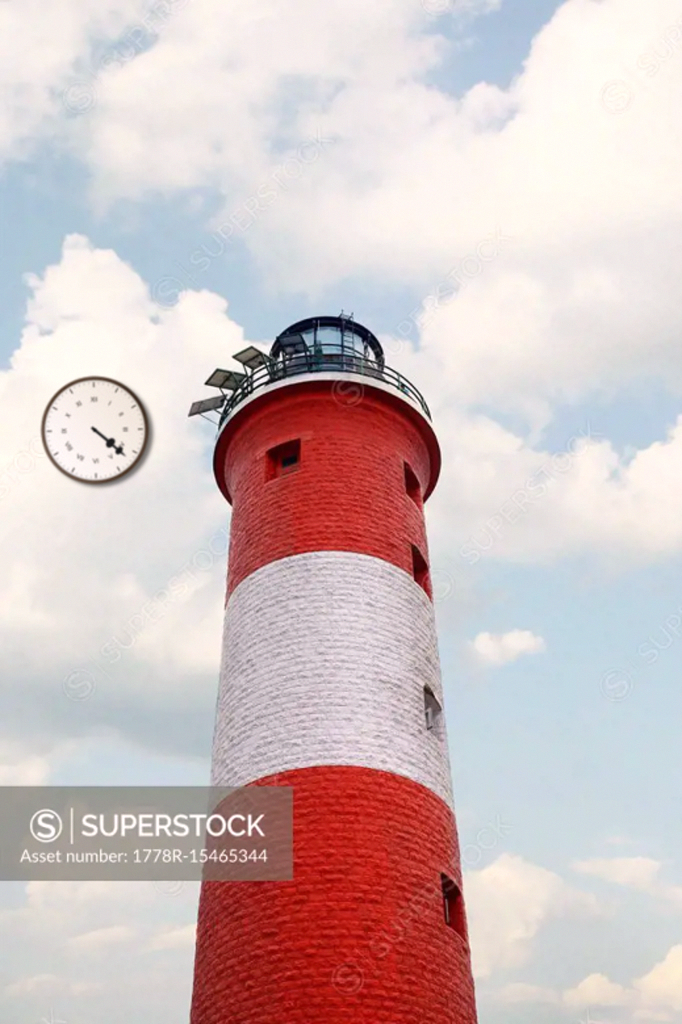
4,22
